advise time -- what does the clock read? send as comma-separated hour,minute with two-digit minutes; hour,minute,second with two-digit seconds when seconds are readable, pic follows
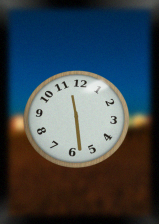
11,28
